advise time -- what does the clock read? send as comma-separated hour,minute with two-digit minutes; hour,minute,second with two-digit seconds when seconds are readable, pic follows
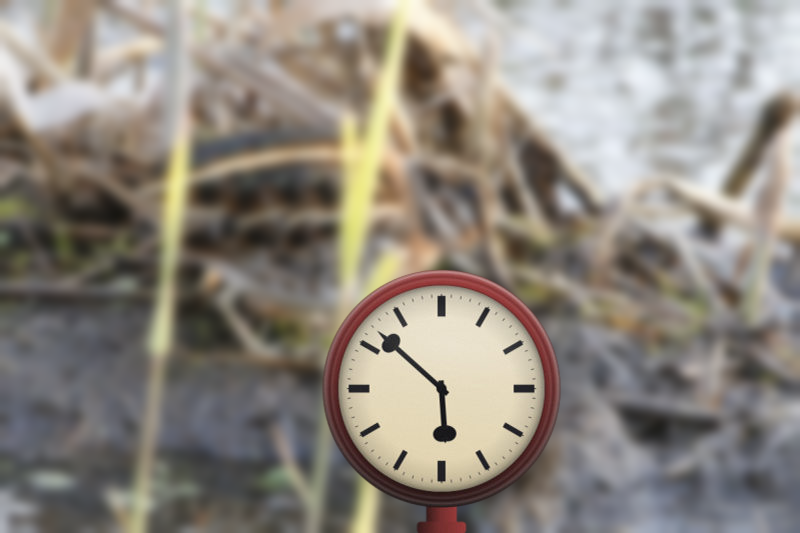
5,52
